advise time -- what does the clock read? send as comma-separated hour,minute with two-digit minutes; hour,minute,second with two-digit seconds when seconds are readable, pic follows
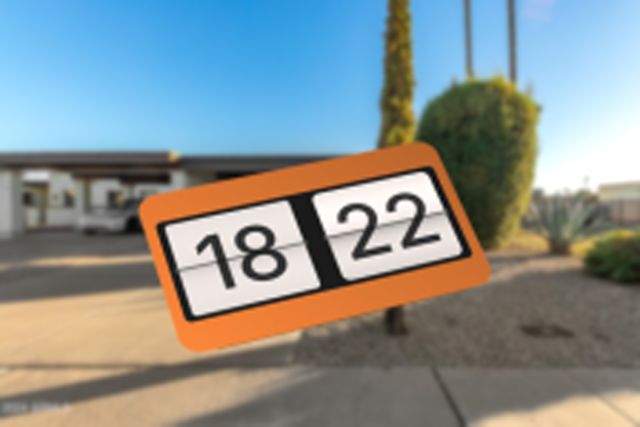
18,22
